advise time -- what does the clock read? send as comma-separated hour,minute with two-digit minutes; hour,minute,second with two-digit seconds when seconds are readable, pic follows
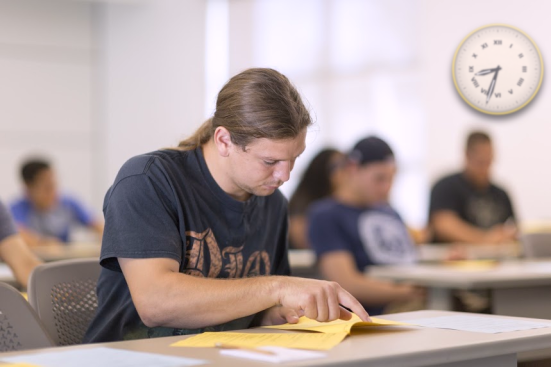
8,33
